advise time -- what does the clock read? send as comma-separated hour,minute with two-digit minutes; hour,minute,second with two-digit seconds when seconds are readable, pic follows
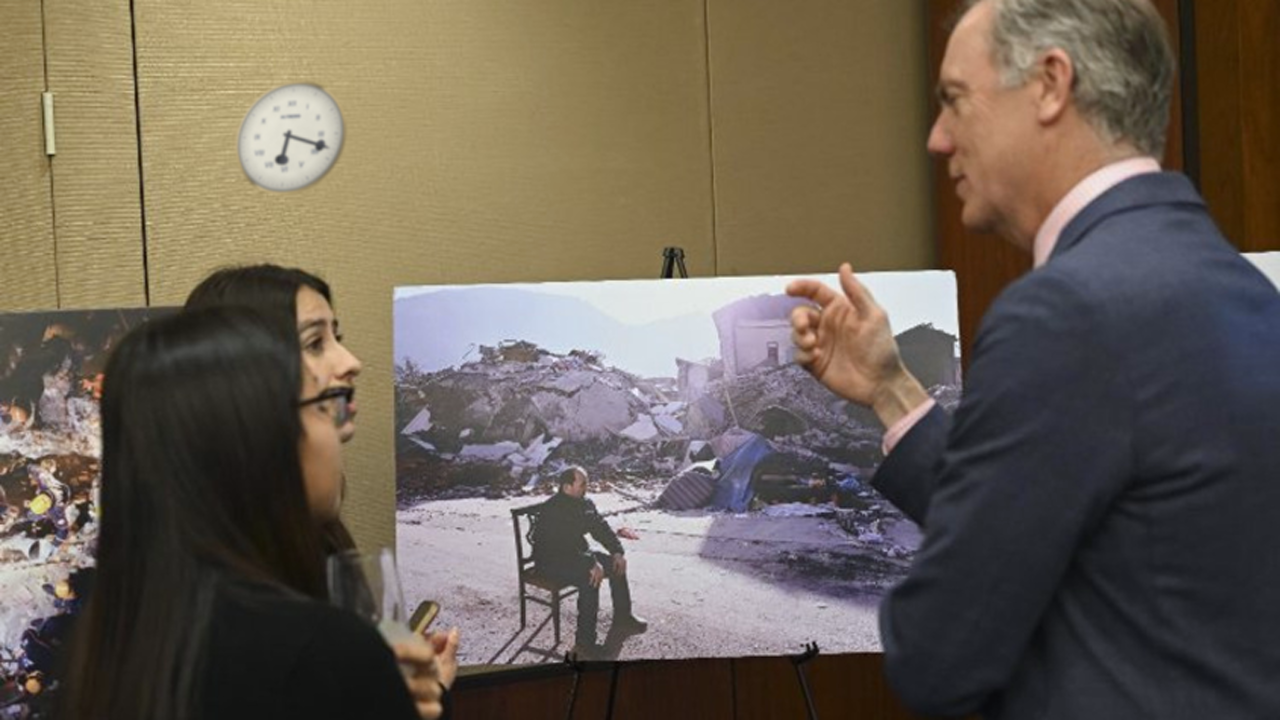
6,18
